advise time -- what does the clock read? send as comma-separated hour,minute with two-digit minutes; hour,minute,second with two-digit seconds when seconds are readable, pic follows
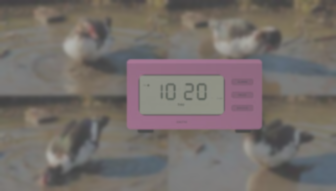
10,20
